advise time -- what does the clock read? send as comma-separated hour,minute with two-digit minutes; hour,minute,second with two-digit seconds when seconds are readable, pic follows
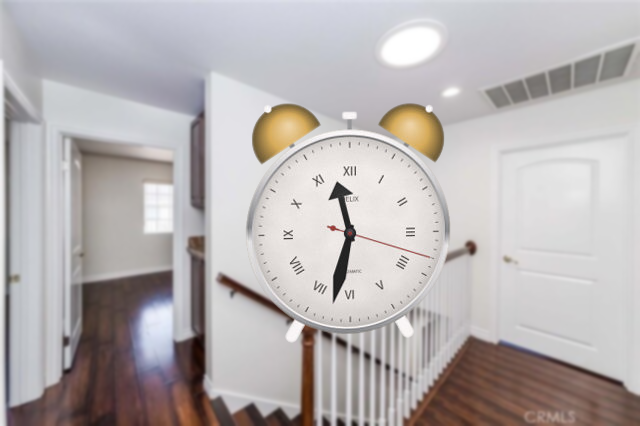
11,32,18
